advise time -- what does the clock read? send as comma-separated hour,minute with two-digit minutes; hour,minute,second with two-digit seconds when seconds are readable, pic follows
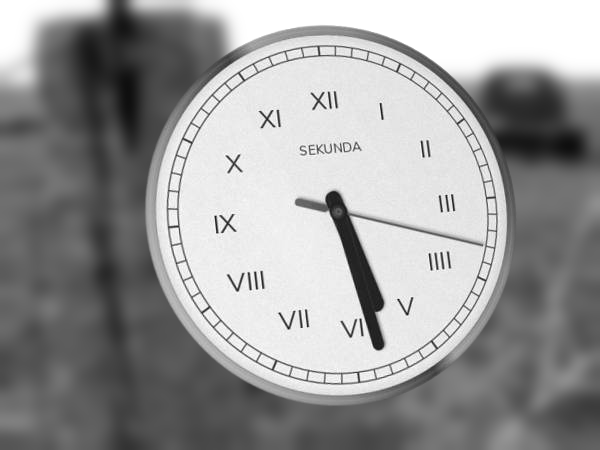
5,28,18
